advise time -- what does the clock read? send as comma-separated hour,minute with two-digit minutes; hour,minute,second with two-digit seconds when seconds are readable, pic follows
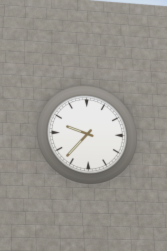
9,37
